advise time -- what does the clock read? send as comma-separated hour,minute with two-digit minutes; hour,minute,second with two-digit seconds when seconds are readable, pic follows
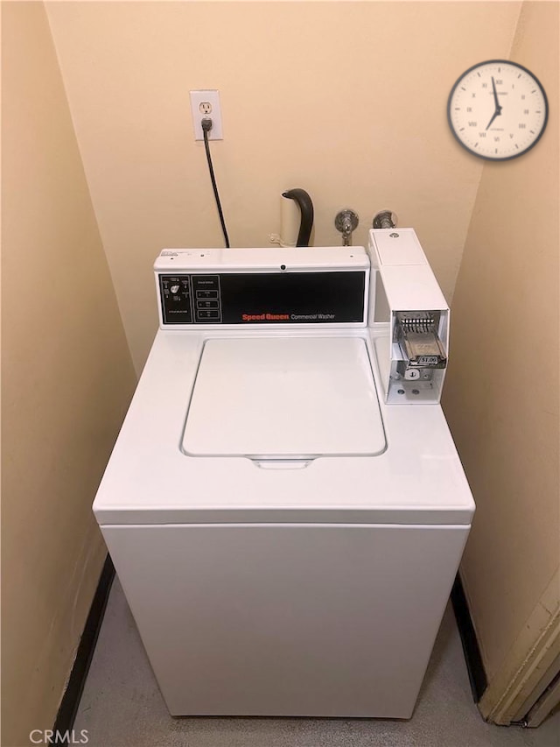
6,58
